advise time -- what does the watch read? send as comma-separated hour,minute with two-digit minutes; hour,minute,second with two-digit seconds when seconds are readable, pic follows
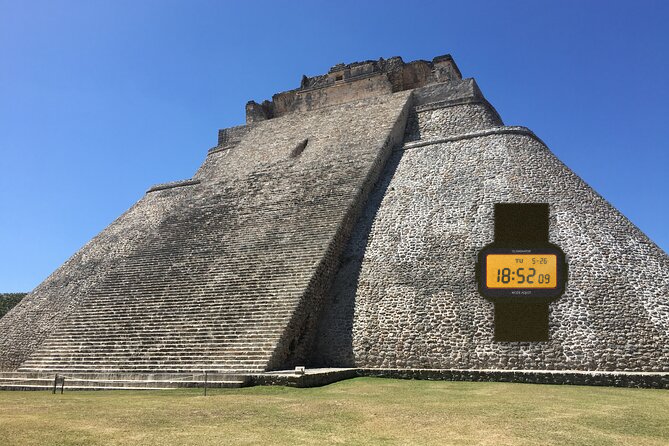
18,52,09
